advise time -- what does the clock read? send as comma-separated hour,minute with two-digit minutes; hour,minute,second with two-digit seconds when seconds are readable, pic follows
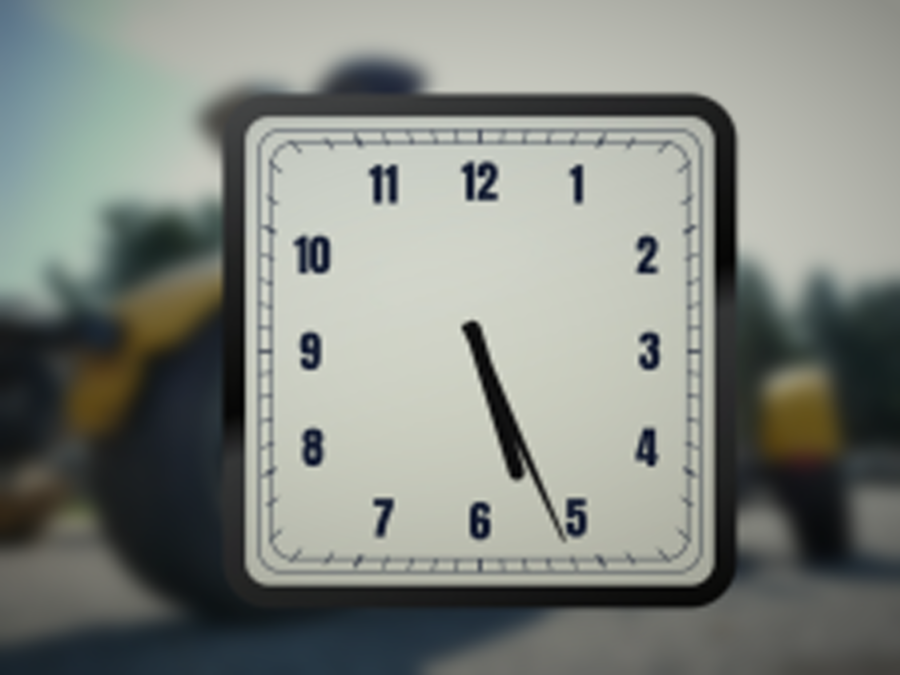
5,26
